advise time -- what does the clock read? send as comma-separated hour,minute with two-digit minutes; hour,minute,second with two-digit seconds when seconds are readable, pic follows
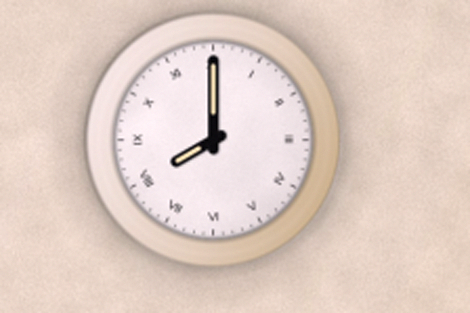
8,00
